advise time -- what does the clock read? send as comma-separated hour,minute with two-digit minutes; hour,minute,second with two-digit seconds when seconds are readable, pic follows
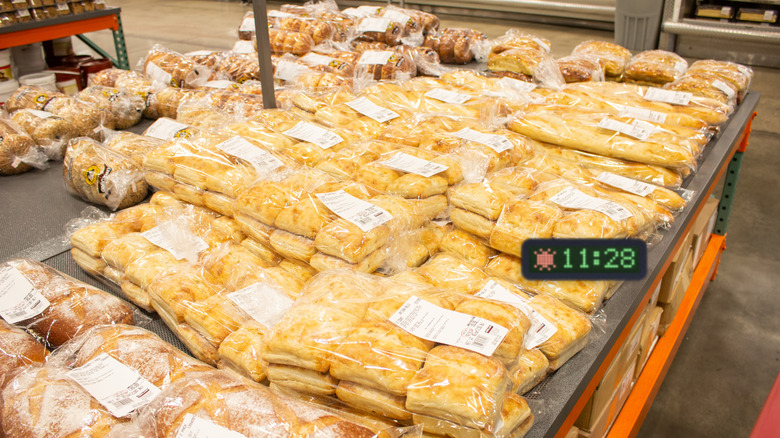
11,28
